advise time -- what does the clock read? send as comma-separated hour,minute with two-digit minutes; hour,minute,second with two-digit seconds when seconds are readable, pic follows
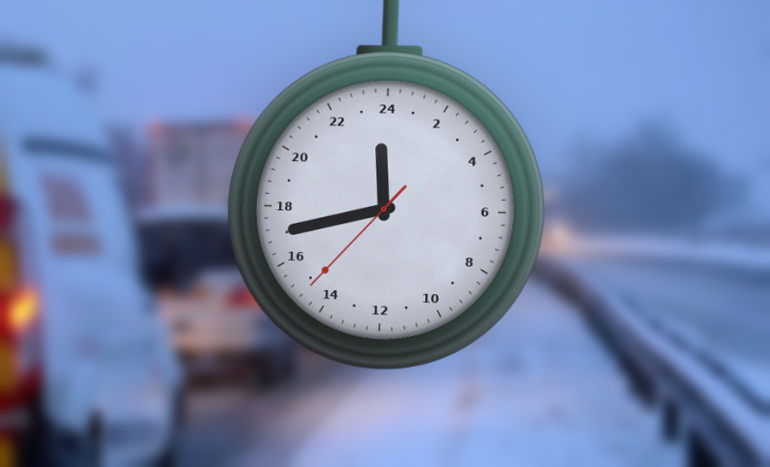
23,42,37
